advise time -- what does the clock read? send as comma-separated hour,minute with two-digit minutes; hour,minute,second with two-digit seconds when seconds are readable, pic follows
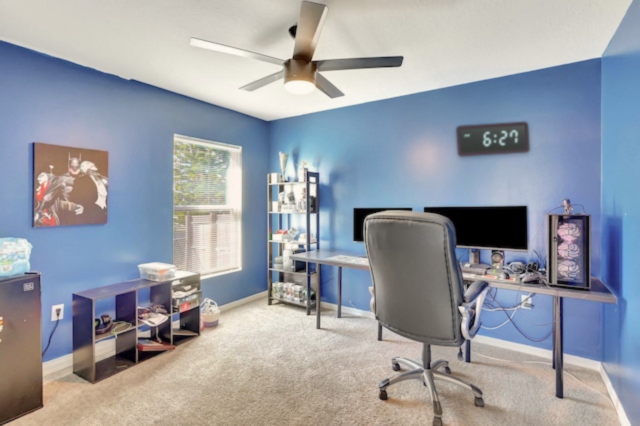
6,27
